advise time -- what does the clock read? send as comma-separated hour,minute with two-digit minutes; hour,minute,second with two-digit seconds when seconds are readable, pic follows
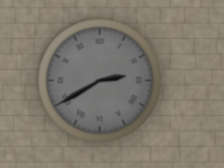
2,40
